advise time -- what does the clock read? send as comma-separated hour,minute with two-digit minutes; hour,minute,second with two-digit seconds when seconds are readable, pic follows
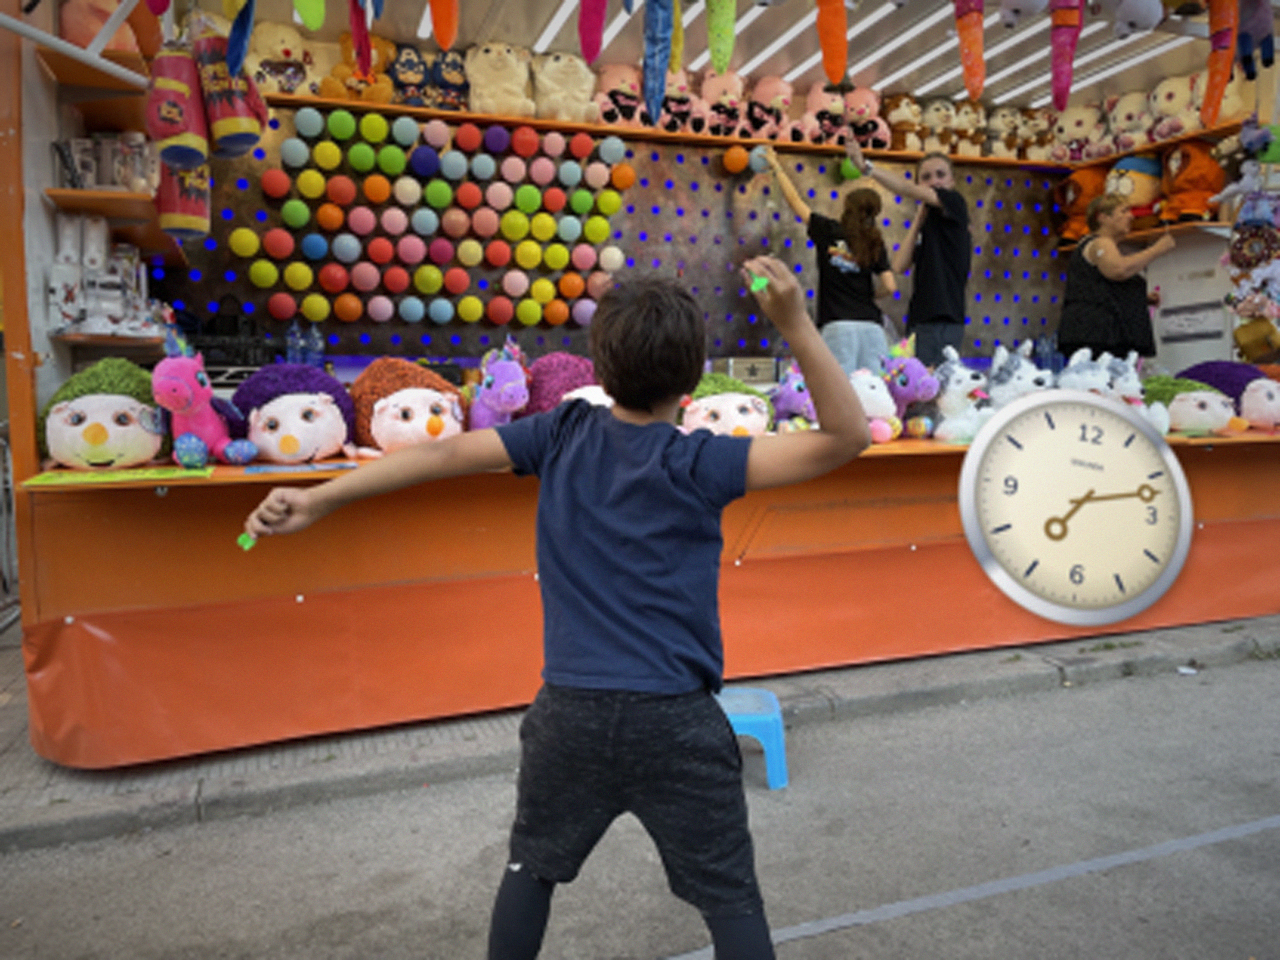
7,12
